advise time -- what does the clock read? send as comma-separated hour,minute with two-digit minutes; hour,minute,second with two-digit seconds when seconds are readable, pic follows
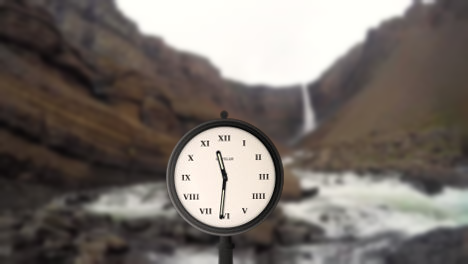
11,31
